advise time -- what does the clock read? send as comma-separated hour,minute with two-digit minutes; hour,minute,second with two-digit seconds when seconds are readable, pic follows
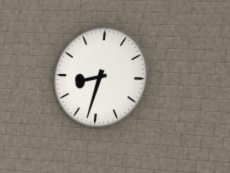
8,32
